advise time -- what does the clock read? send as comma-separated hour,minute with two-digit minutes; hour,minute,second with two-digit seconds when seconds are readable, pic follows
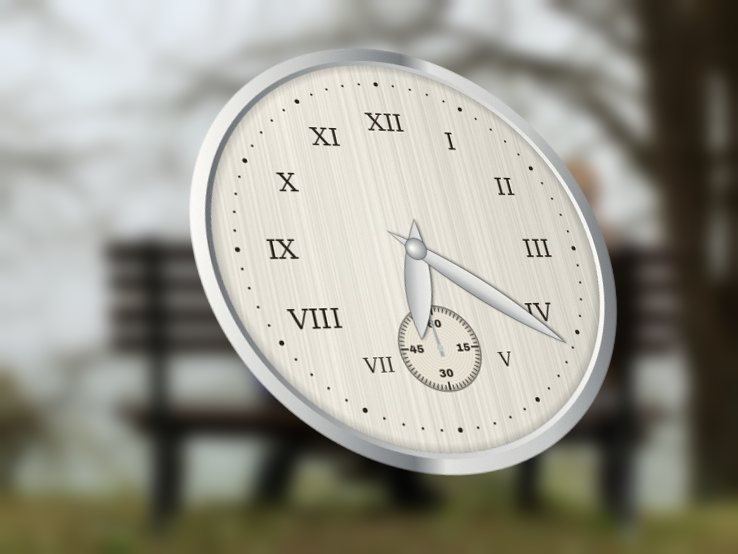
6,20,59
